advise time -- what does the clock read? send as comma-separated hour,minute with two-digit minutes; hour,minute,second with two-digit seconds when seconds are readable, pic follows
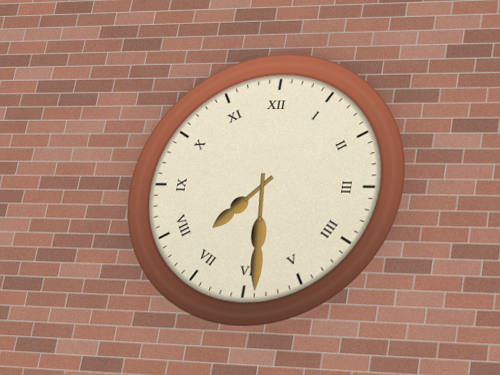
7,29
